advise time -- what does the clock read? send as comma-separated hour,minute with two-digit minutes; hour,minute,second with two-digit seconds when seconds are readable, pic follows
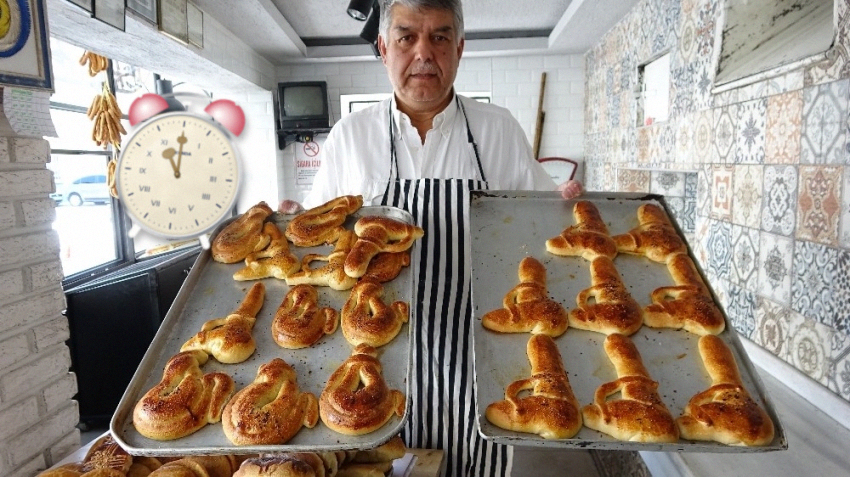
11,00
